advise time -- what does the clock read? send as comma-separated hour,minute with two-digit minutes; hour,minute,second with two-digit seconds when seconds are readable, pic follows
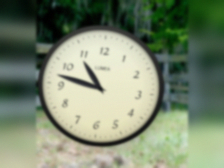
10,47
